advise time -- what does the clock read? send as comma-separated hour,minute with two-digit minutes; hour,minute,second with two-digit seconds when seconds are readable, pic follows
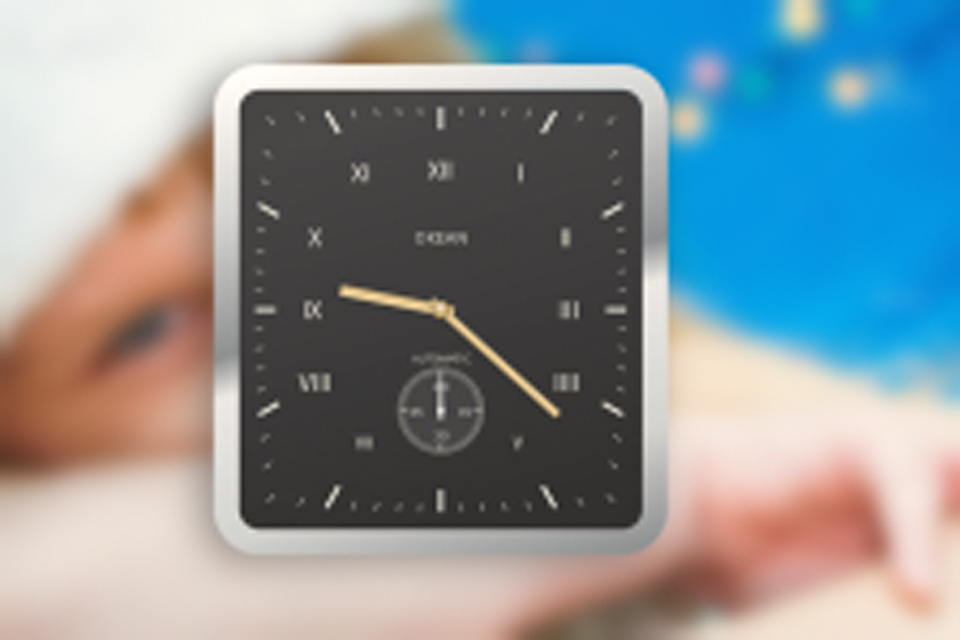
9,22
